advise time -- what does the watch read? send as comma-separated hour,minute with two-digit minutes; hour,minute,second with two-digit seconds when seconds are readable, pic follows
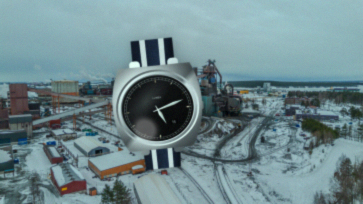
5,12
